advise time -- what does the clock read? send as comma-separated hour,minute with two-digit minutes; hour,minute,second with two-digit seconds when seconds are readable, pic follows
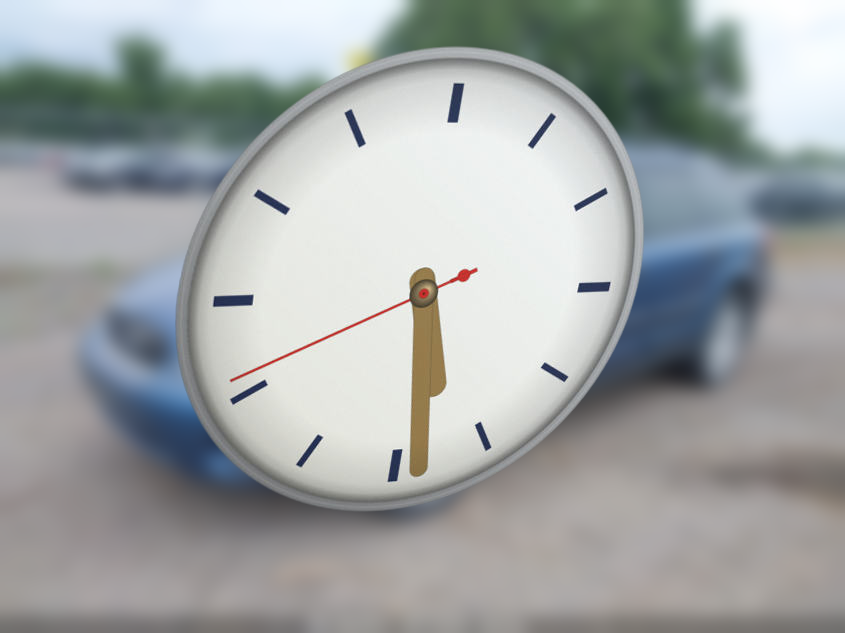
5,28,41
